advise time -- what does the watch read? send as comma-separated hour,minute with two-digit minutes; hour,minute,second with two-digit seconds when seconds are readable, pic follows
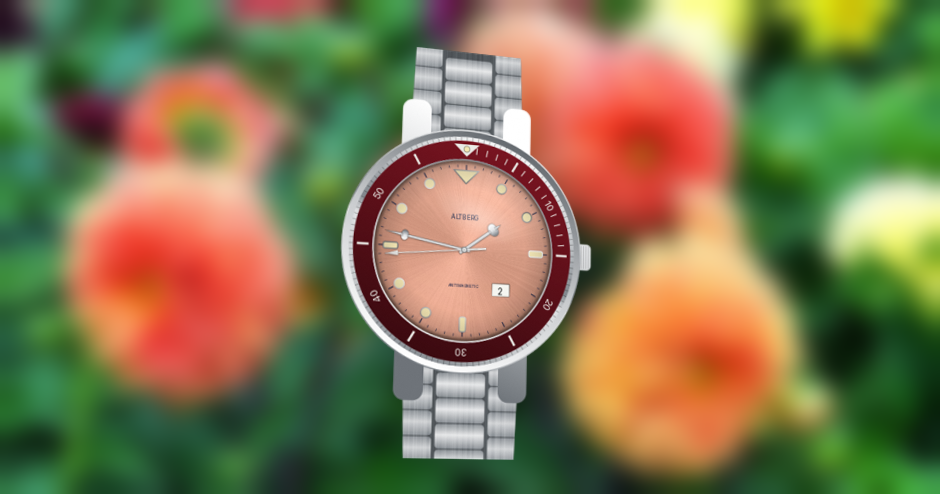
1,46,44
